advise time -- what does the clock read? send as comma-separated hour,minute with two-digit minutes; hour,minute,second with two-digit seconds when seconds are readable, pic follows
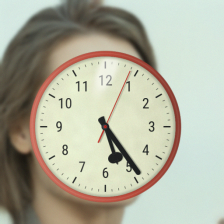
5,24,04
